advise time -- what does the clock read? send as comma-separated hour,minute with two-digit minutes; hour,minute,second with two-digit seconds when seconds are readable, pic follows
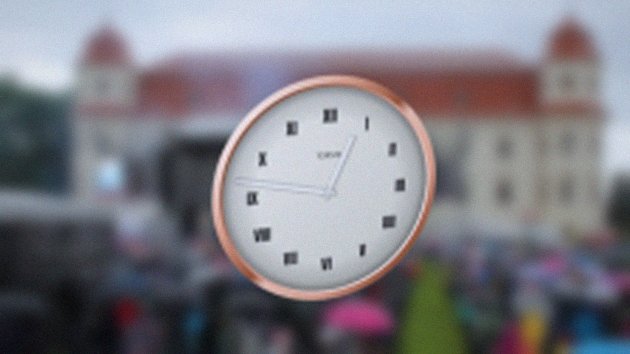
12,47
